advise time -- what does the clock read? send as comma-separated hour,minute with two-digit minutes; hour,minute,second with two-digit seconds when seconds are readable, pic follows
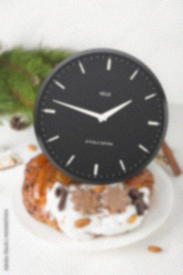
1,47
